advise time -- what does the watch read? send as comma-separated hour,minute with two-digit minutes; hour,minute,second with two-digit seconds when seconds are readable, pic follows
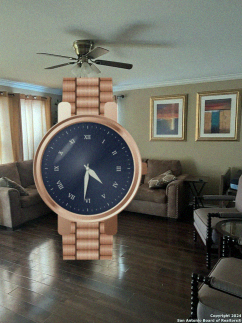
4,31
